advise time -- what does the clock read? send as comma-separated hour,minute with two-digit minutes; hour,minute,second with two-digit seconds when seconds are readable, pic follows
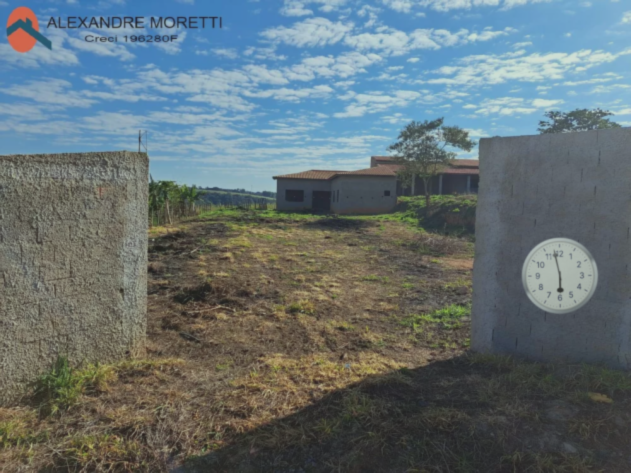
5,58
